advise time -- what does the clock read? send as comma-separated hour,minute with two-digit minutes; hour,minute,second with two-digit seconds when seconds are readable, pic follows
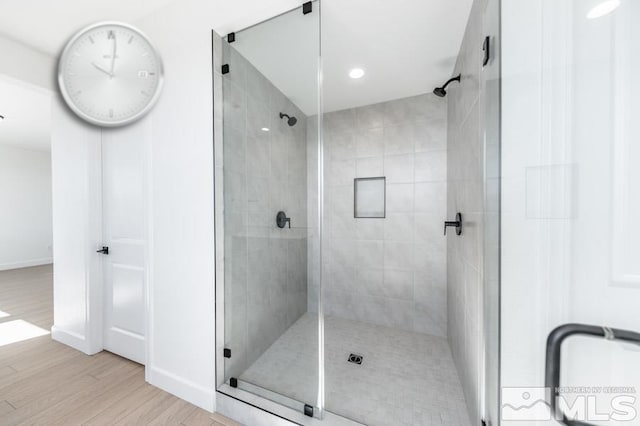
10,01
